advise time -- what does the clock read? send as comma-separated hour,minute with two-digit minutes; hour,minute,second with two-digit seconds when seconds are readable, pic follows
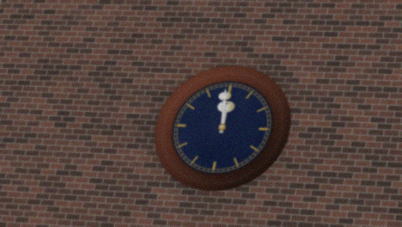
11,59
